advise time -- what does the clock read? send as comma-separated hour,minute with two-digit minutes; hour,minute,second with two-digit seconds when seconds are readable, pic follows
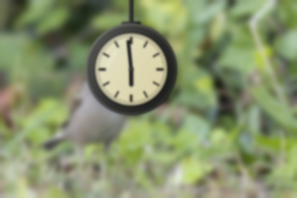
5,59
